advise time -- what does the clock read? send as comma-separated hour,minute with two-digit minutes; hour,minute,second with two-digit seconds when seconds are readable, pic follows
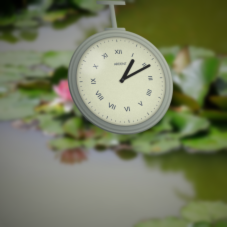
1,11
